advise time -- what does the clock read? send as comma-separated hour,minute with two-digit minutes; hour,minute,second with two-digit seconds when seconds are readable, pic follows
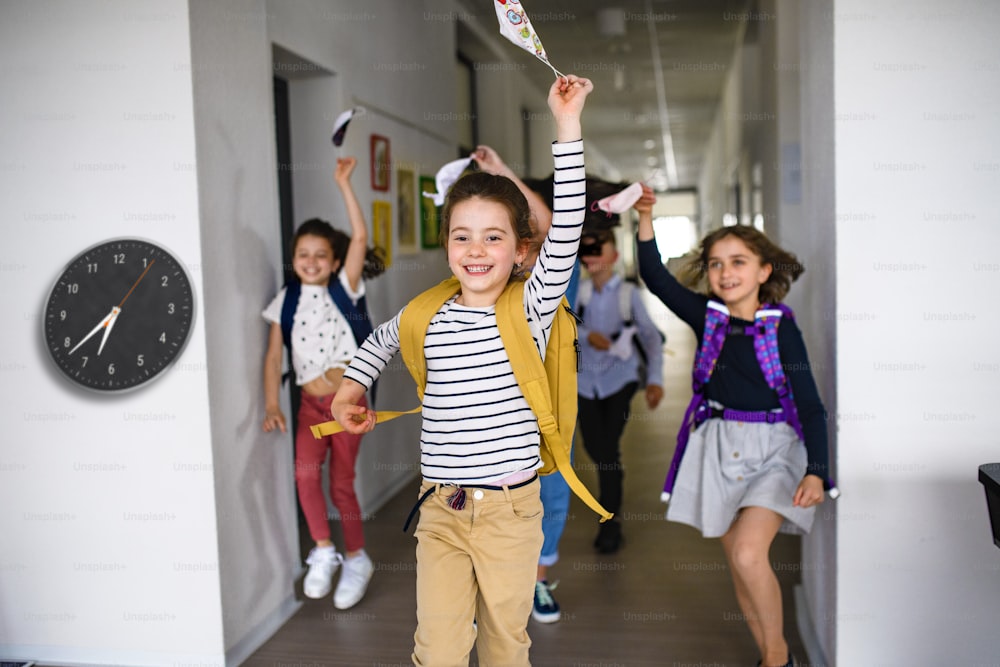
6,38,06
